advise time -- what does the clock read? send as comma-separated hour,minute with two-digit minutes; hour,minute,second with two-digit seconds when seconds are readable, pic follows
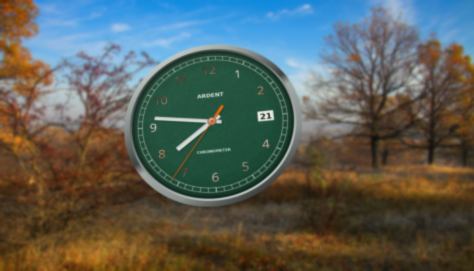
7,46,36
